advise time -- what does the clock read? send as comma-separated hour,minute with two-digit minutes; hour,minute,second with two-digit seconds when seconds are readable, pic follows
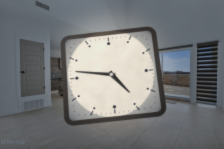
4,47
